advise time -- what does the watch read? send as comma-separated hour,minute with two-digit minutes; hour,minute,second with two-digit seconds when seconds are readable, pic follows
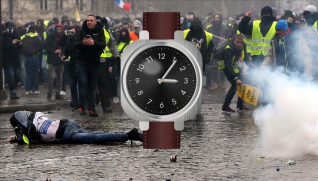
3,06
